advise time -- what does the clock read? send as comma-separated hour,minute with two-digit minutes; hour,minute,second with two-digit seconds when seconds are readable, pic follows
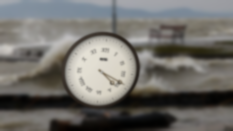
4,19
